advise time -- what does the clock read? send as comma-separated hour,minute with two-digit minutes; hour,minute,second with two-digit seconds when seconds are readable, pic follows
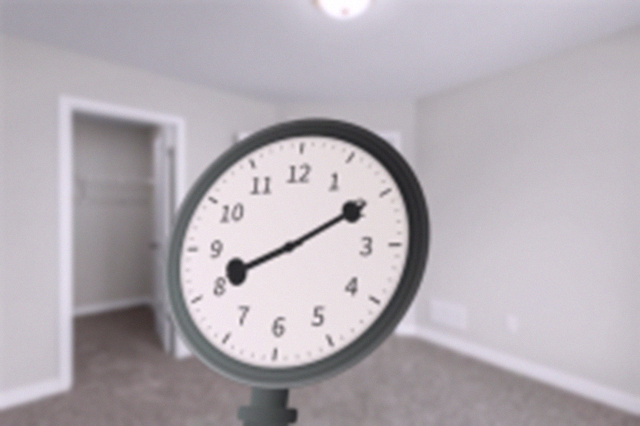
8,10
